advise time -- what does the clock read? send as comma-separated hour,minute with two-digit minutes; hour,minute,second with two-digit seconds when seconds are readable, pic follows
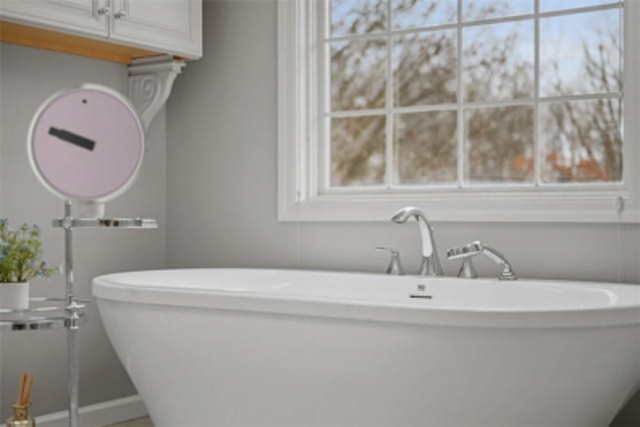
9,49
